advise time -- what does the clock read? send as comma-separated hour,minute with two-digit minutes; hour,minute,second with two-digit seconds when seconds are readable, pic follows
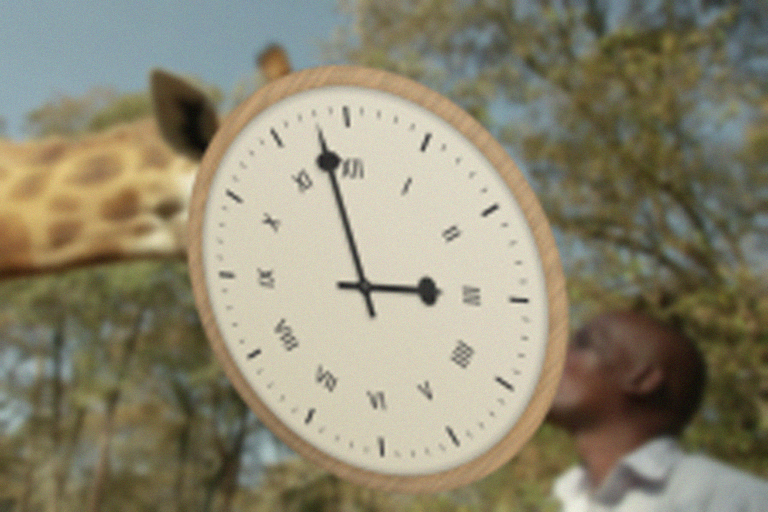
2,58
